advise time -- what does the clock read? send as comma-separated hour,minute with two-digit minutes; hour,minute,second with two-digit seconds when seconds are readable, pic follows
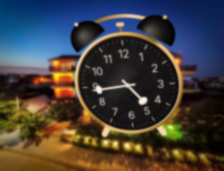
4,44
